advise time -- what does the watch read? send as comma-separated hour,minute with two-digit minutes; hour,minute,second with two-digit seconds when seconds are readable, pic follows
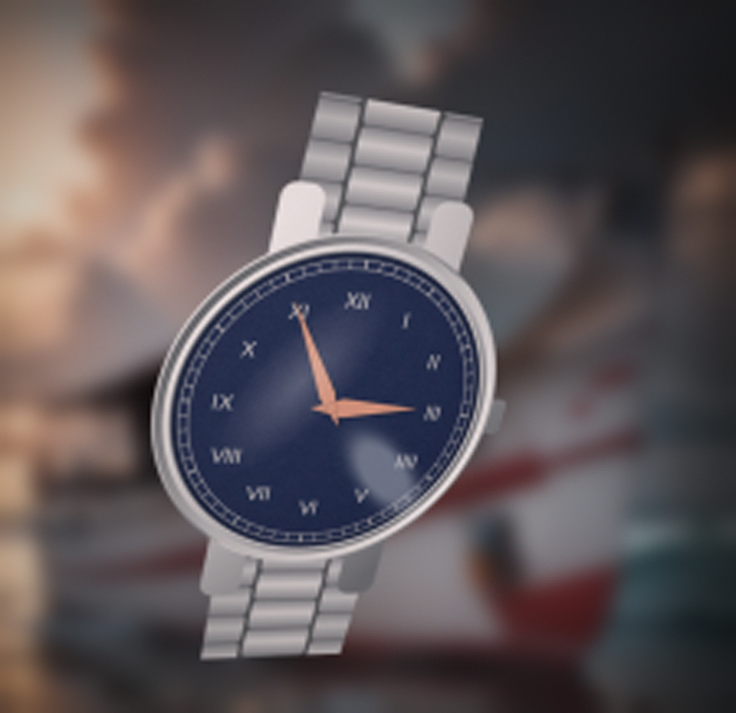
2,55
